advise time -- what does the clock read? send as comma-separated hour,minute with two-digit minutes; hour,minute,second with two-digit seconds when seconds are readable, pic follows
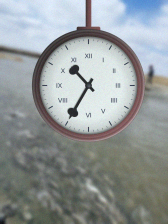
10,35
